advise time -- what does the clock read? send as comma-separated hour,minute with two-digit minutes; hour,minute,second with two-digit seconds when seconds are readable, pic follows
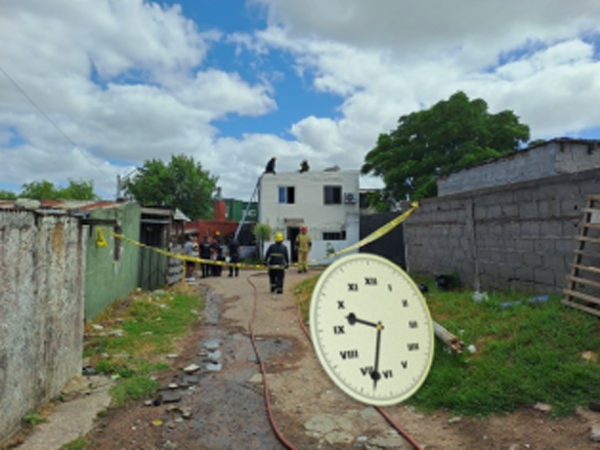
9,33
